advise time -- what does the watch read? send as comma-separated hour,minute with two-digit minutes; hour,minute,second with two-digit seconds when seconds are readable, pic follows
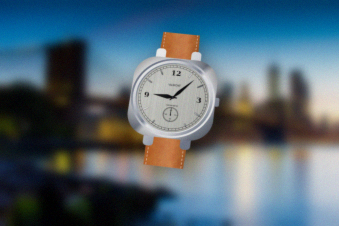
9,07
